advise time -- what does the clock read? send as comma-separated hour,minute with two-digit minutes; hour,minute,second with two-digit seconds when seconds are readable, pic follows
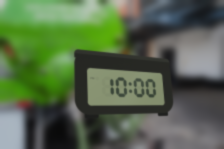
10,00
